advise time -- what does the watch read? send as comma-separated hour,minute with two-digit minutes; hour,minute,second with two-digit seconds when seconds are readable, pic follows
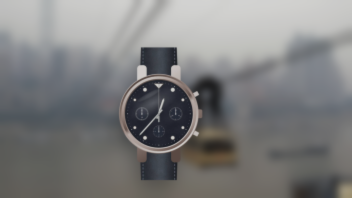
12,37
